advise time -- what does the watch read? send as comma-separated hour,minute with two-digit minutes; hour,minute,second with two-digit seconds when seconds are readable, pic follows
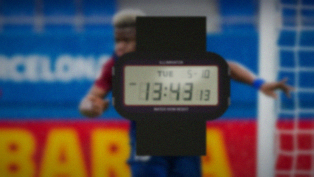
13,43,13
